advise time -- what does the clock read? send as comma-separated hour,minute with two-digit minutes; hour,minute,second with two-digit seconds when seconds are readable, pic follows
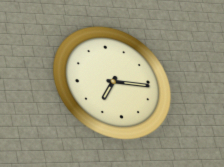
7,16
